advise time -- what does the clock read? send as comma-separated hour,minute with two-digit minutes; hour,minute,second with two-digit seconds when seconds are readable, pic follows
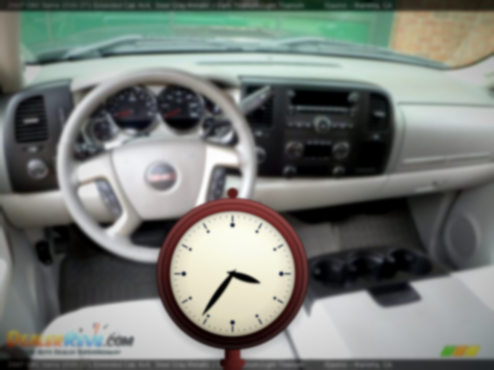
3,36
